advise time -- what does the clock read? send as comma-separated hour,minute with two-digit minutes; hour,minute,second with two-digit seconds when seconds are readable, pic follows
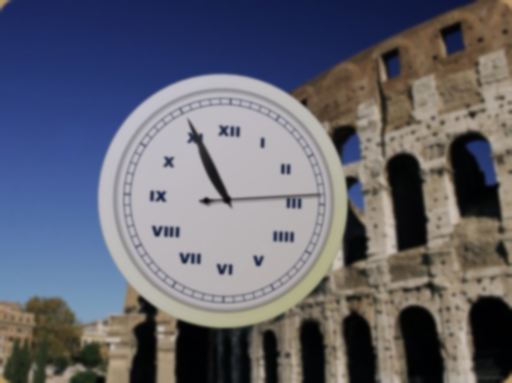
10,55,14
